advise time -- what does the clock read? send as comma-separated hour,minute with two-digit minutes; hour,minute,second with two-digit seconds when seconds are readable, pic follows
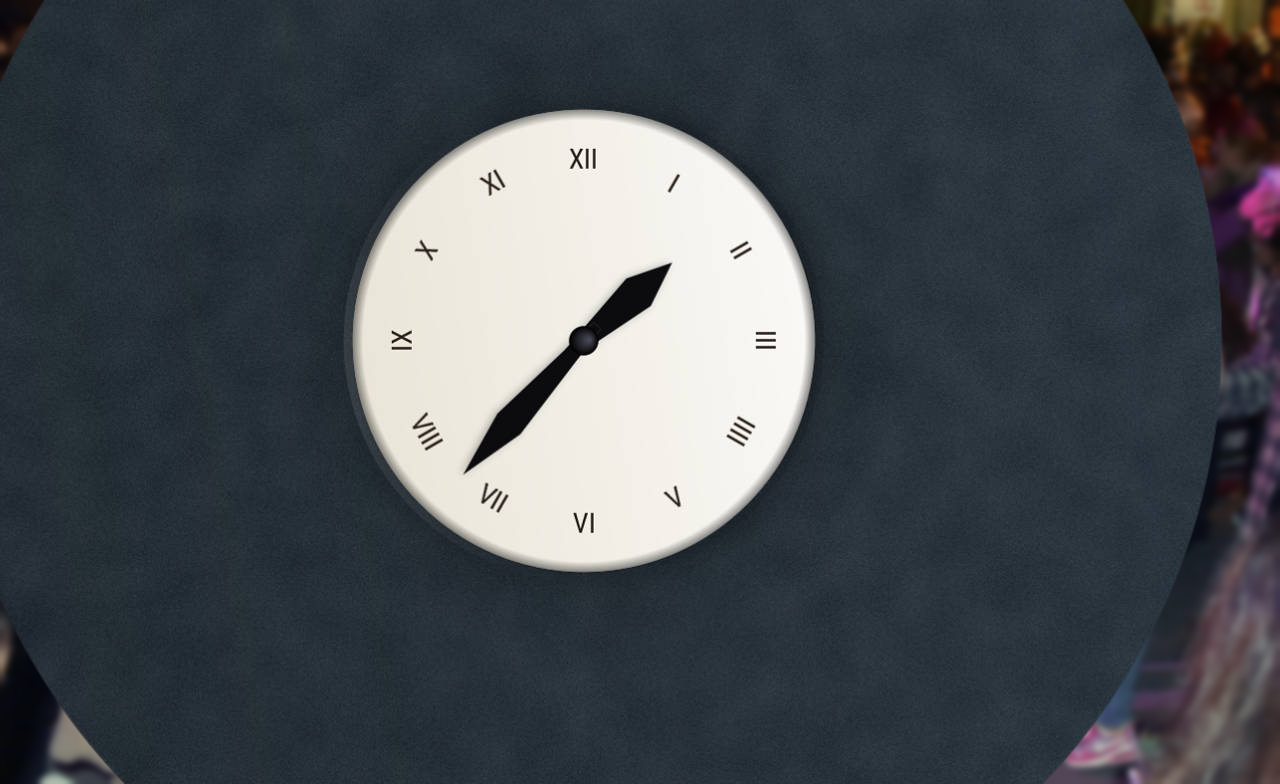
1,37
